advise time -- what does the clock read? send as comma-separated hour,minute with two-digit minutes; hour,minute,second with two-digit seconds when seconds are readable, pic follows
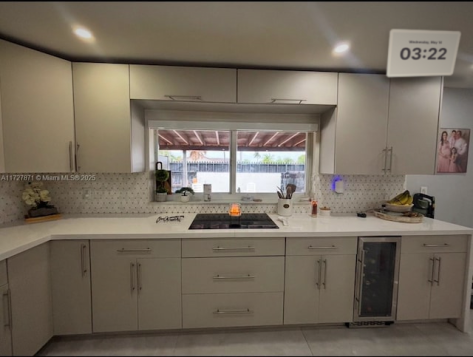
3,22
